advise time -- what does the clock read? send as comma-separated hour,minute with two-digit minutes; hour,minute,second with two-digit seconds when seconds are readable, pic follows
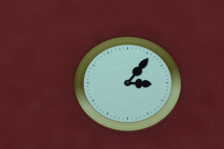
3,06
